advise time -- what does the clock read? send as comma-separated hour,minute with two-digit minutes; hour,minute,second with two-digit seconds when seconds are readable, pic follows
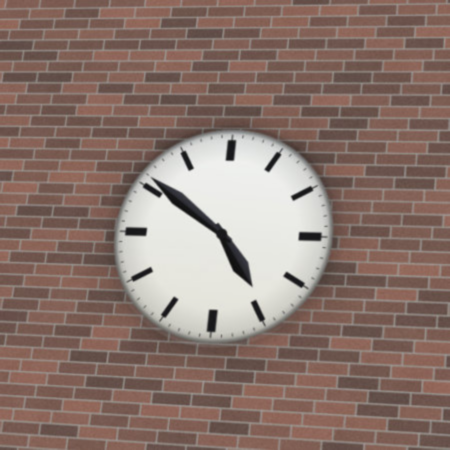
4,51
